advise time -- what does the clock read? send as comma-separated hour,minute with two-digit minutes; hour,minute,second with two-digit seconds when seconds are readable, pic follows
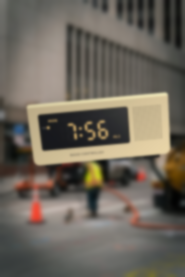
7,56
